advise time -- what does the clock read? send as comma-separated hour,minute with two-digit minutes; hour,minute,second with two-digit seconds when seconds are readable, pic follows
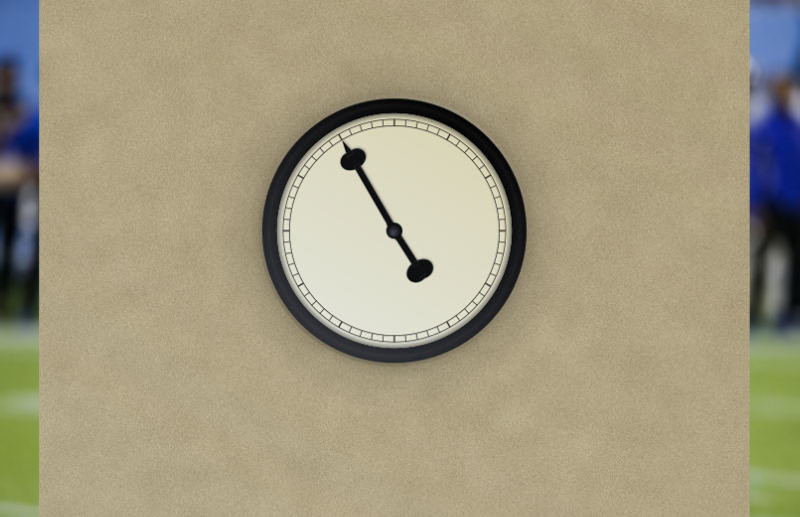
4,55
